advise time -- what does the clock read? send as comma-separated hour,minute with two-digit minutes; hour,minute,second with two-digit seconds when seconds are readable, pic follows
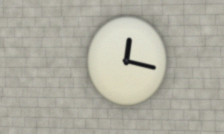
12,17
